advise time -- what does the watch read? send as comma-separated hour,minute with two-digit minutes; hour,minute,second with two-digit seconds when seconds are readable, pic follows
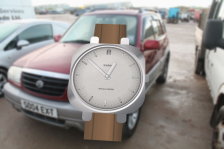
12,52
